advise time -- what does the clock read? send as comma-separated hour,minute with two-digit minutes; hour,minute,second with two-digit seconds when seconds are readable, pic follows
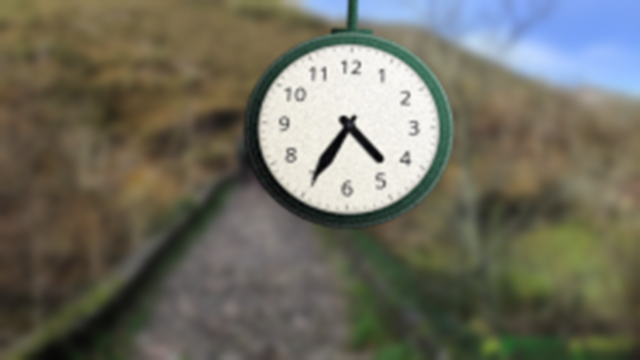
4,35
